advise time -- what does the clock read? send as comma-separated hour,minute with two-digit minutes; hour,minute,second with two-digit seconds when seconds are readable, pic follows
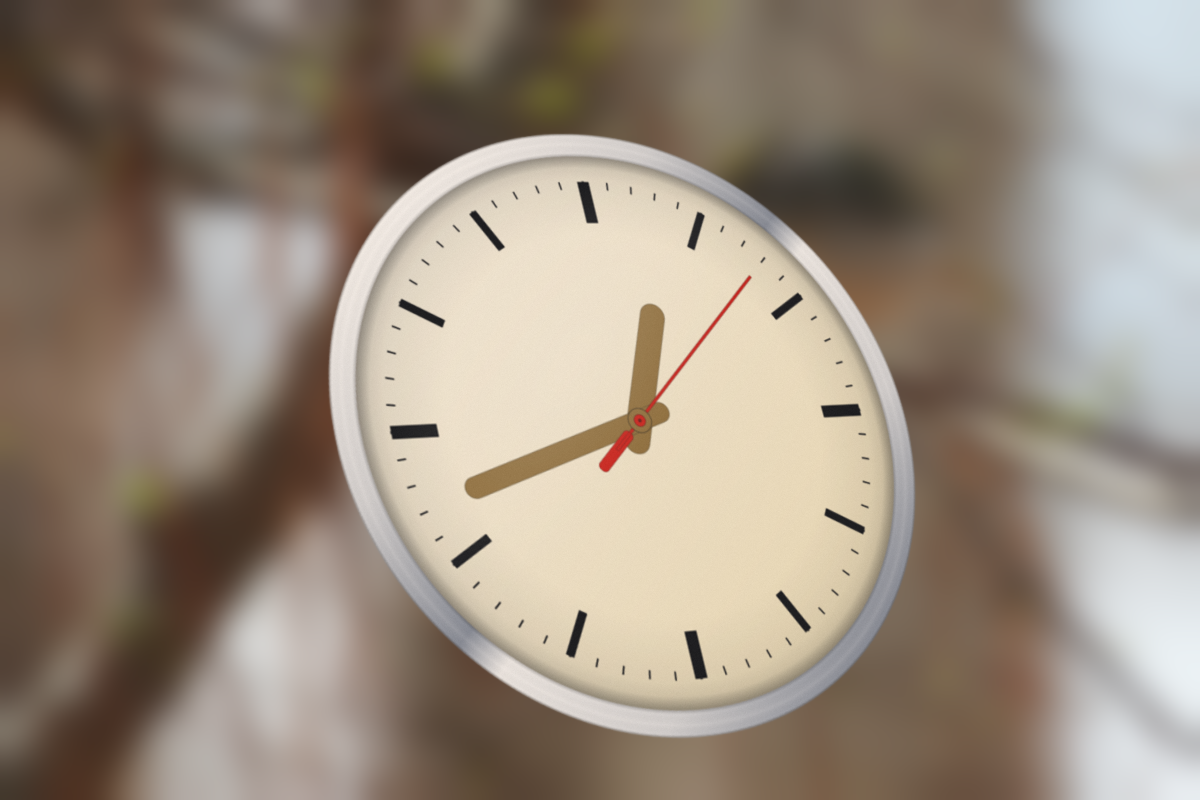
12,42,08
